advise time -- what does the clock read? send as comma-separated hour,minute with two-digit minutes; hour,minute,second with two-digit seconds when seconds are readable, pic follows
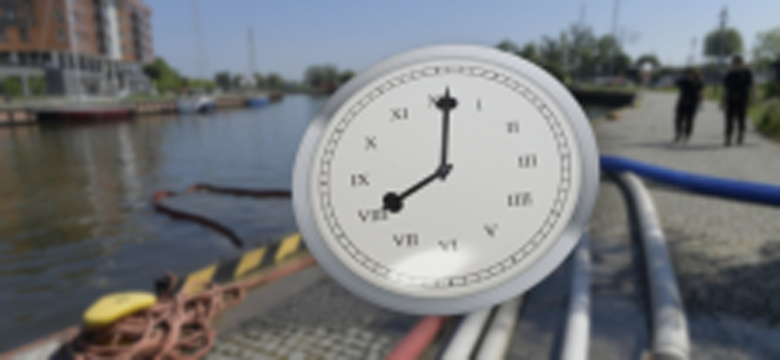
8,01
